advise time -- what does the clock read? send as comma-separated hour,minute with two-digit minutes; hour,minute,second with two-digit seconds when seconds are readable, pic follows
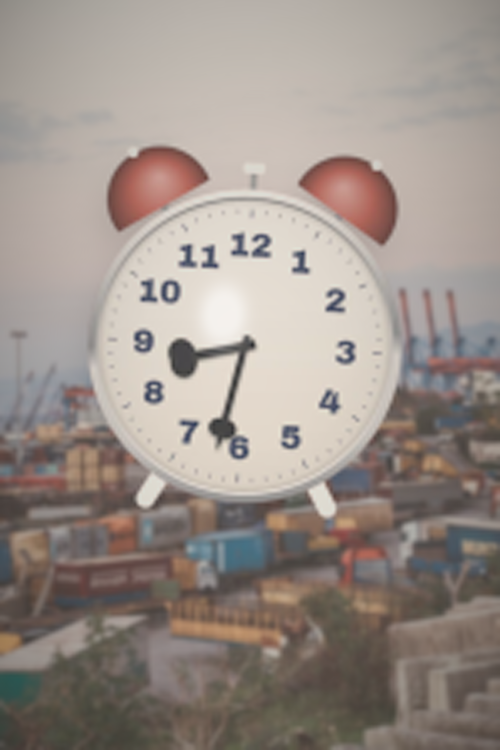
8,32
